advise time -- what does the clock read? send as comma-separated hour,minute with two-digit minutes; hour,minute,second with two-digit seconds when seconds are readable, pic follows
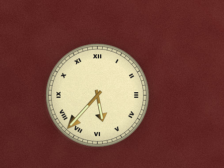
5,37
